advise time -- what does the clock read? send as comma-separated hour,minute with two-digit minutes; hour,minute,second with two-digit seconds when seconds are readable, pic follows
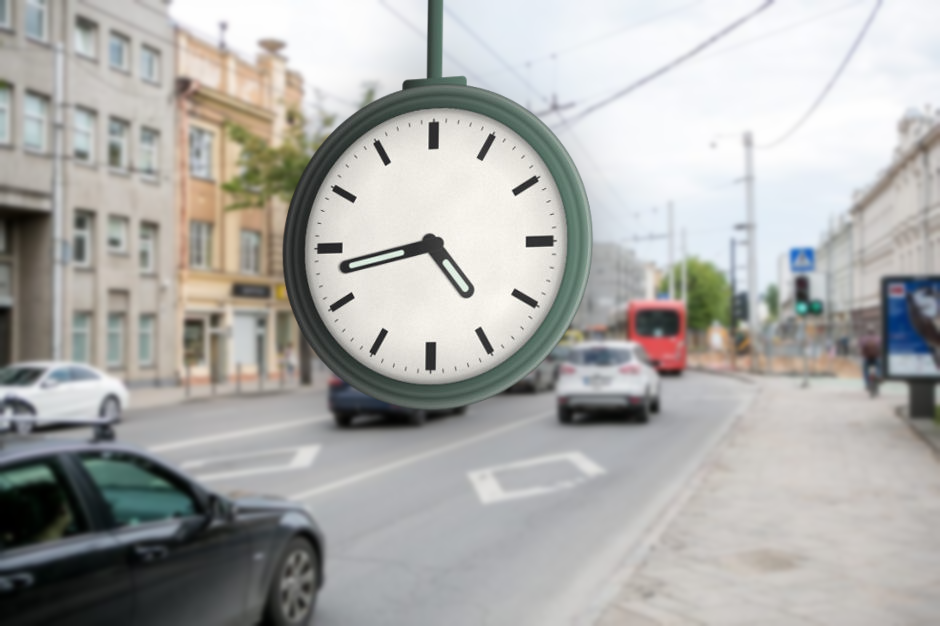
4,43
